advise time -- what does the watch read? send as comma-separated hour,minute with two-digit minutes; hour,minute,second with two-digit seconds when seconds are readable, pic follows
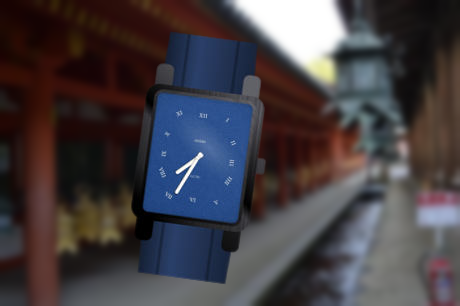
7,34
